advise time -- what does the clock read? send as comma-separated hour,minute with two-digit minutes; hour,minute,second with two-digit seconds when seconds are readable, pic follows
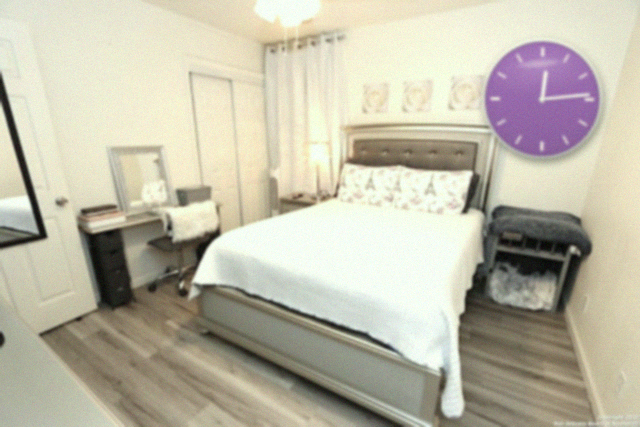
12,14
